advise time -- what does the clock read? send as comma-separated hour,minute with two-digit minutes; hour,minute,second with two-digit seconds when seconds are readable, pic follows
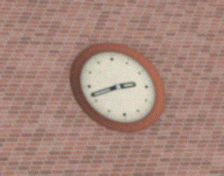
2,42
